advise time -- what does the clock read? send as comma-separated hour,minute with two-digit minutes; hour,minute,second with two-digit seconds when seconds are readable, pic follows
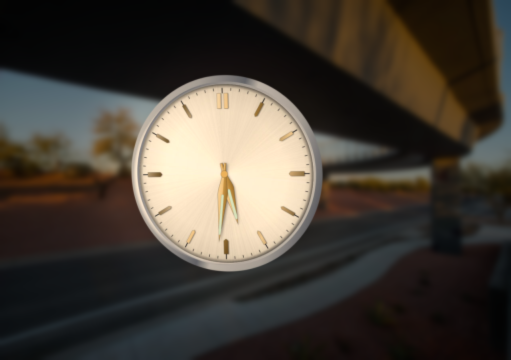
5,31
